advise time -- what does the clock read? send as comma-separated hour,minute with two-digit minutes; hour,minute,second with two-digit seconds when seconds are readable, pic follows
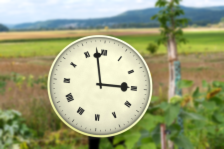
2,58
